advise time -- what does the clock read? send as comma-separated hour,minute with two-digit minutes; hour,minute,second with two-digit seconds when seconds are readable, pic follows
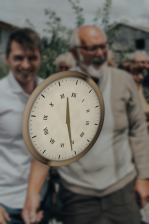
11,26
